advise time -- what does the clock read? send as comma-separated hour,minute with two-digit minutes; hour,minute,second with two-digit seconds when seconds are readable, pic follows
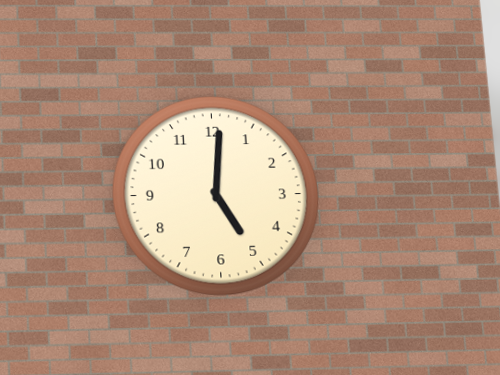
5,01
